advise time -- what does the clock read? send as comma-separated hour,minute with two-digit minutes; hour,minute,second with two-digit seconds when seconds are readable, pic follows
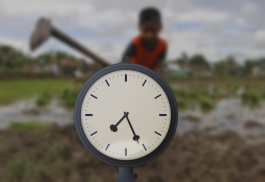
7,26
